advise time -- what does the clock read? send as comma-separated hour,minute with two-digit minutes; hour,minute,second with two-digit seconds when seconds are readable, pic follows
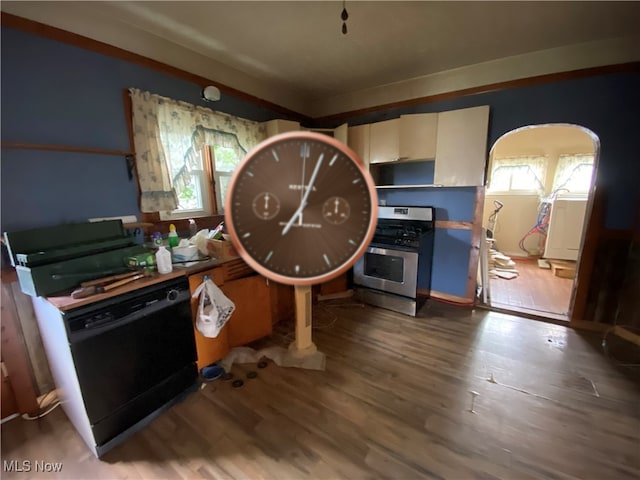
7,03
